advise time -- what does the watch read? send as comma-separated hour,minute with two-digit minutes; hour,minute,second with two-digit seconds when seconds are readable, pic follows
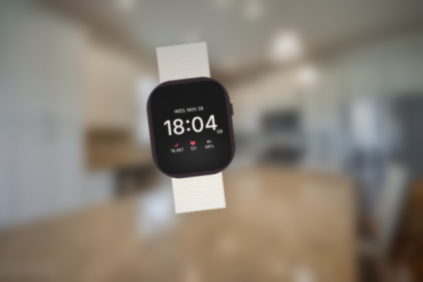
18,04
